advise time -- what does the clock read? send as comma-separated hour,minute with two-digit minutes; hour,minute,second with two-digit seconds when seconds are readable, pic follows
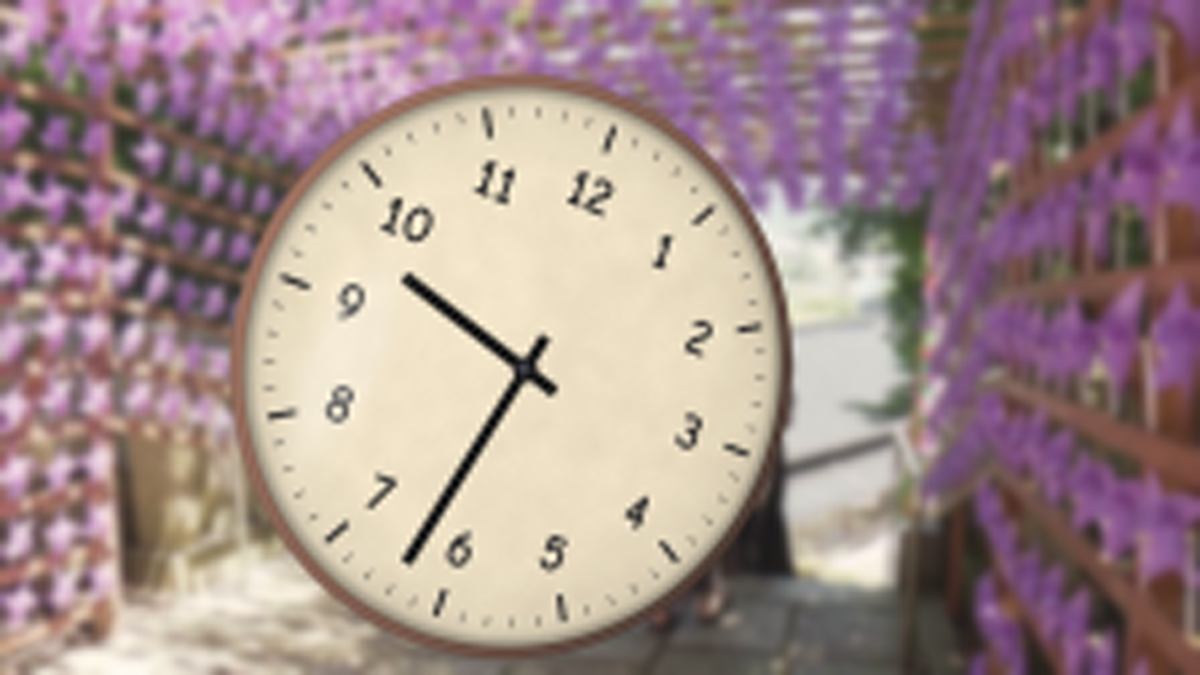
9,32
